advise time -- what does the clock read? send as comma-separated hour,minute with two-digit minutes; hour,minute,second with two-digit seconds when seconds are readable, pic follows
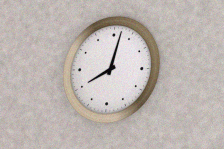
8,02
